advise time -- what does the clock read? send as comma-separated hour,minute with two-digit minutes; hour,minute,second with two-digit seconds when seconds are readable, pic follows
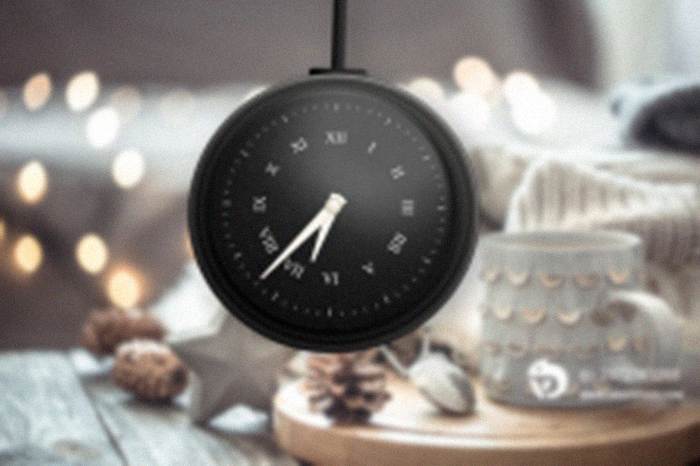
6,37
